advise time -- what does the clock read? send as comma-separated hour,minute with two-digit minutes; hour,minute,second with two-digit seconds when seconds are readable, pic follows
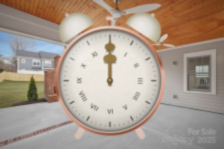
12,00
